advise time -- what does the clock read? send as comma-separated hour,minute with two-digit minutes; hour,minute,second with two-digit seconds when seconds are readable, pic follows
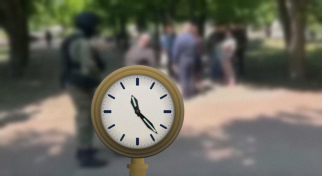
11,23
